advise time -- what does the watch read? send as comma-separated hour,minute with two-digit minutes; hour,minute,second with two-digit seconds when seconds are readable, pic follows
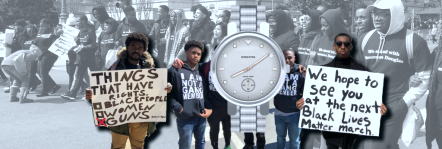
8,09
